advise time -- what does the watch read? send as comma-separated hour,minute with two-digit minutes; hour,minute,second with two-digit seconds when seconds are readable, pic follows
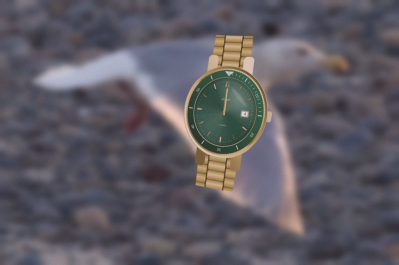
12,00
